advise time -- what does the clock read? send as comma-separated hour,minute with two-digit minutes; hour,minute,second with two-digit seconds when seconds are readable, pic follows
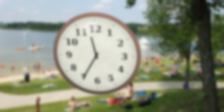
11,35
